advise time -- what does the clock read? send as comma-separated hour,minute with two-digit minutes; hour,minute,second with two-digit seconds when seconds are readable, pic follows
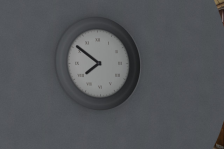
7,51
